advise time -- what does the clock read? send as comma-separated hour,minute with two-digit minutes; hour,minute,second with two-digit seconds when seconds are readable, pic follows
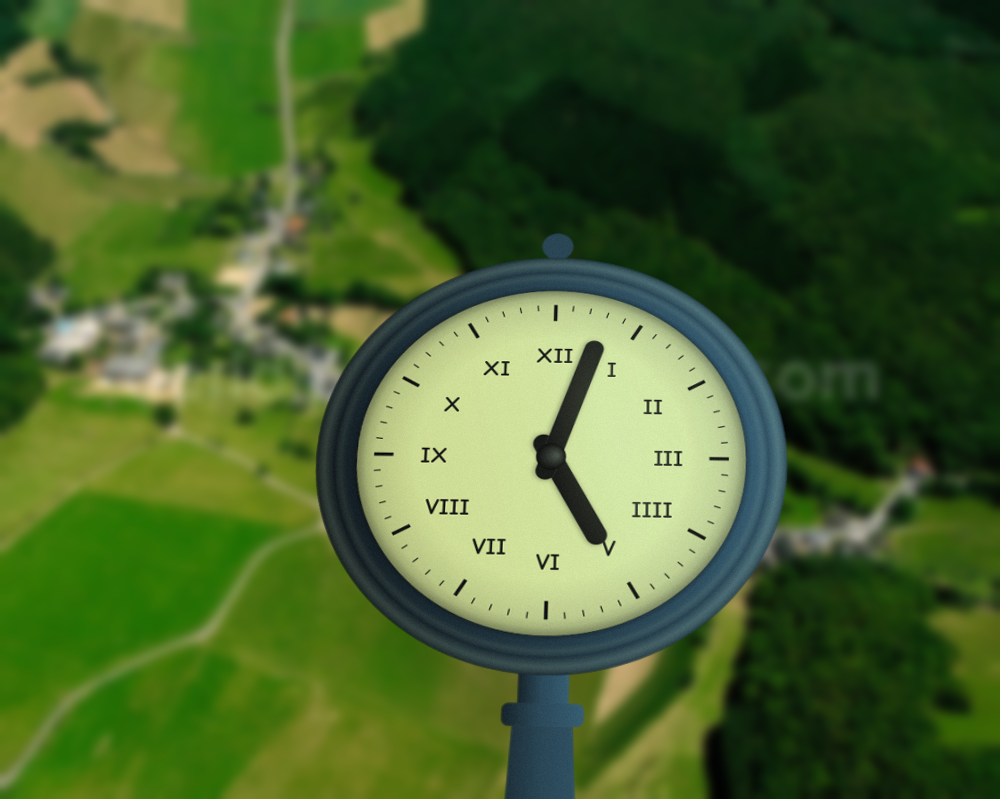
5,03
